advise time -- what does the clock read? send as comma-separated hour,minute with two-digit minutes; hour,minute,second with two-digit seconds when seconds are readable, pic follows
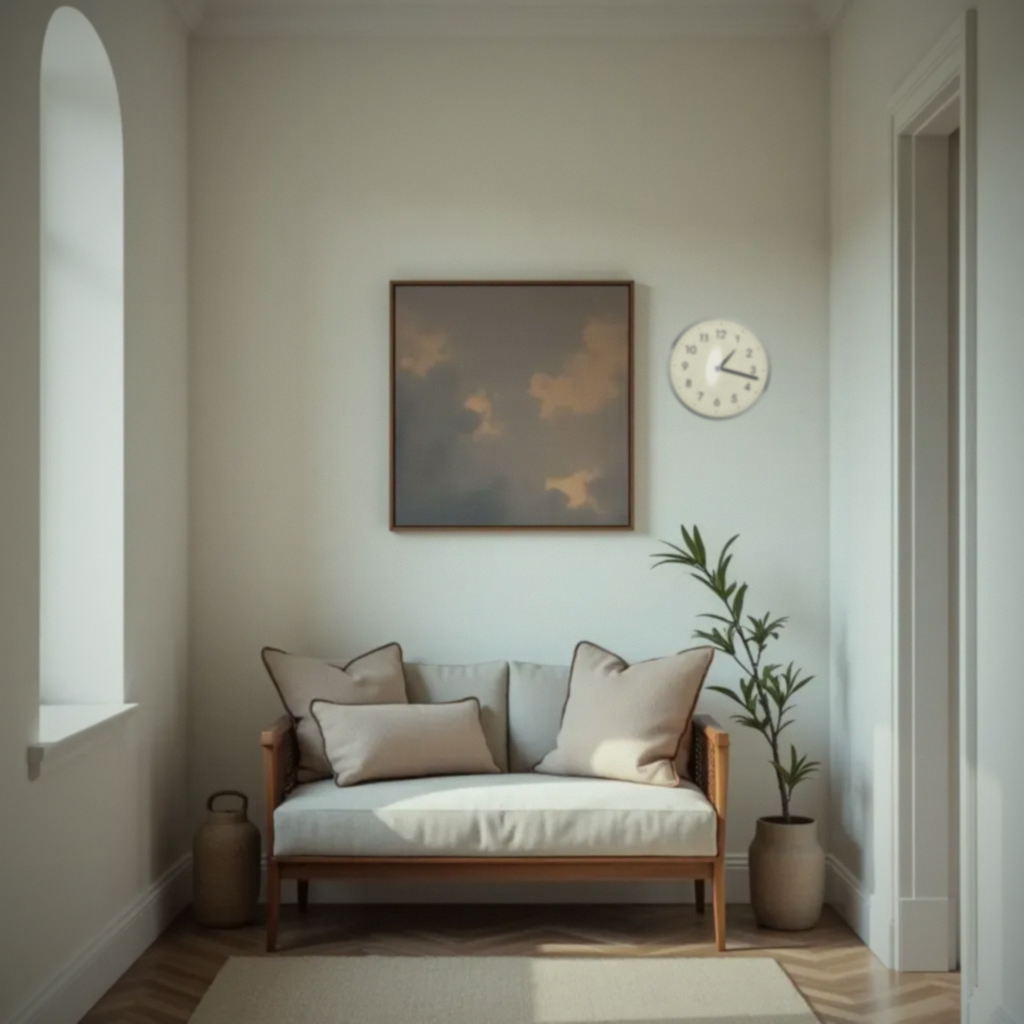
1,17
